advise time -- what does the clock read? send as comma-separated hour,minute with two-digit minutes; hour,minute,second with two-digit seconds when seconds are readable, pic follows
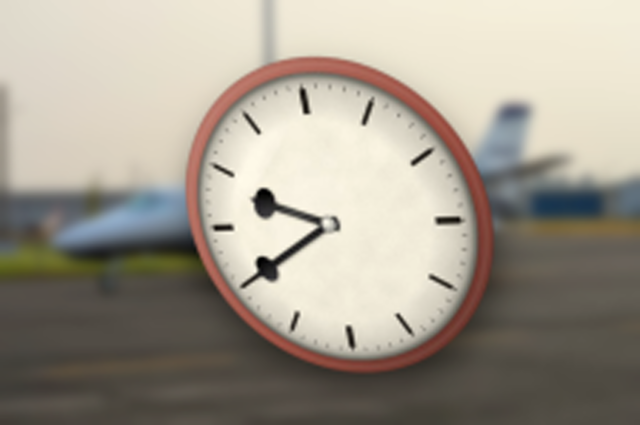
9,40
